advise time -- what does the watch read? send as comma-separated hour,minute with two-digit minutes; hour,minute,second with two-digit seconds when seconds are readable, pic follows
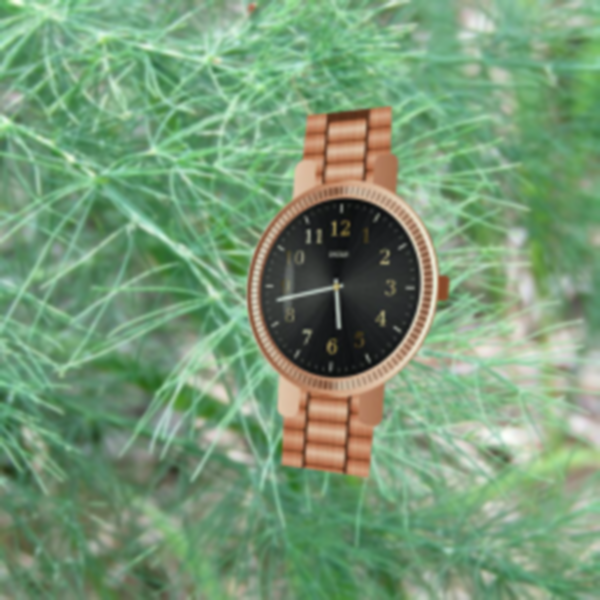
5,43
